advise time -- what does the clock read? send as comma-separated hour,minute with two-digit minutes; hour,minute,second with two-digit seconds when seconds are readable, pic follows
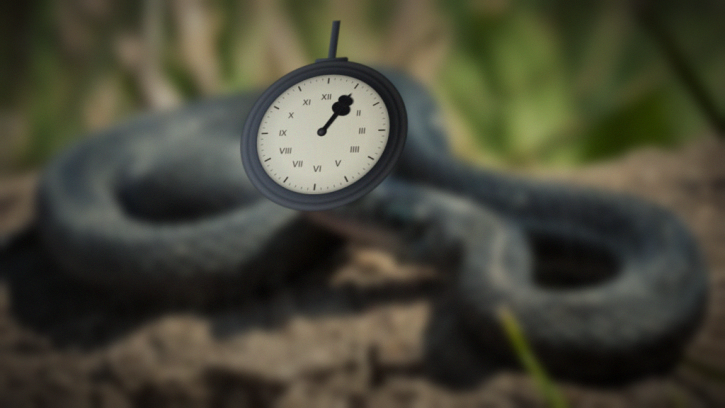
1,05
